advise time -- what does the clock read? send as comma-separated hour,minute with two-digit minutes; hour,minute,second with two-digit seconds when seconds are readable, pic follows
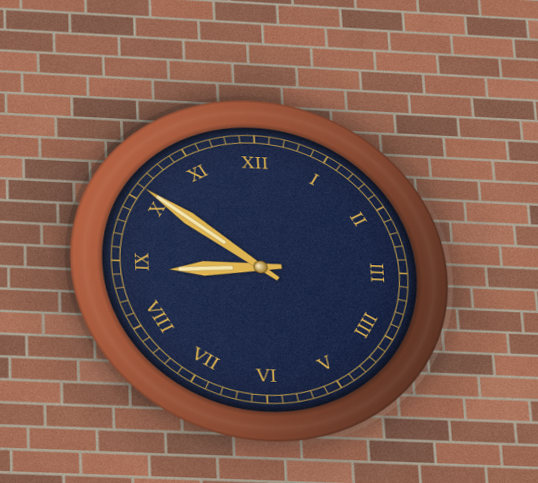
8,51
